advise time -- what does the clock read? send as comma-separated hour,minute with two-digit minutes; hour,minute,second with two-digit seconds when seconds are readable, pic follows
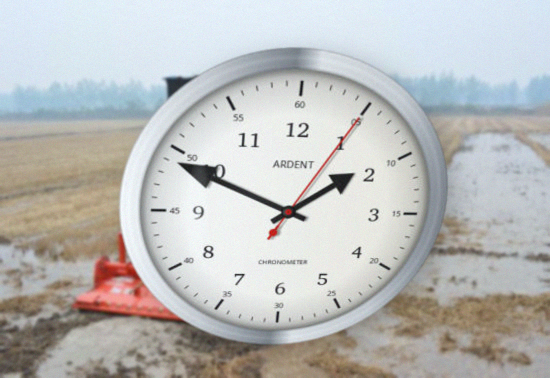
1,49,05
